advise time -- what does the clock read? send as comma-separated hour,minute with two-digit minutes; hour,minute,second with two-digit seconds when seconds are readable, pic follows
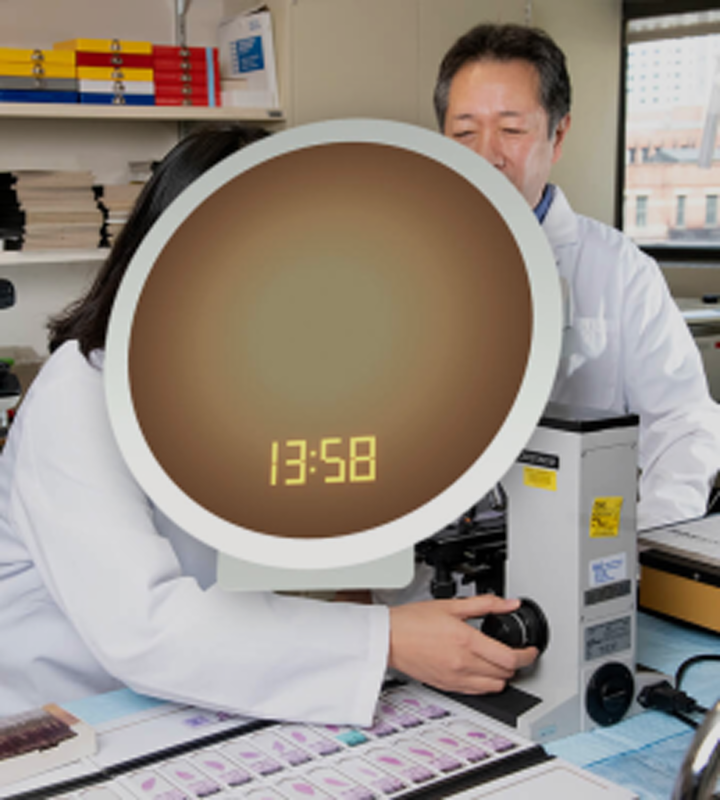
13,58
